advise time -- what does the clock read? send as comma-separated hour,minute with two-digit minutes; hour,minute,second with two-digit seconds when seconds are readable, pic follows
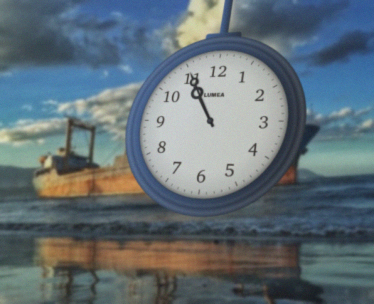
10,55
